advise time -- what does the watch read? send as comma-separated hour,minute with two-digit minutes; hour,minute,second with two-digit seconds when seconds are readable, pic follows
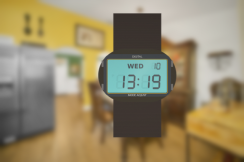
13,19
